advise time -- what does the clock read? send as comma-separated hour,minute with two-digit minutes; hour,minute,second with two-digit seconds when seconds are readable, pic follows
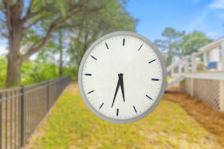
5,32
